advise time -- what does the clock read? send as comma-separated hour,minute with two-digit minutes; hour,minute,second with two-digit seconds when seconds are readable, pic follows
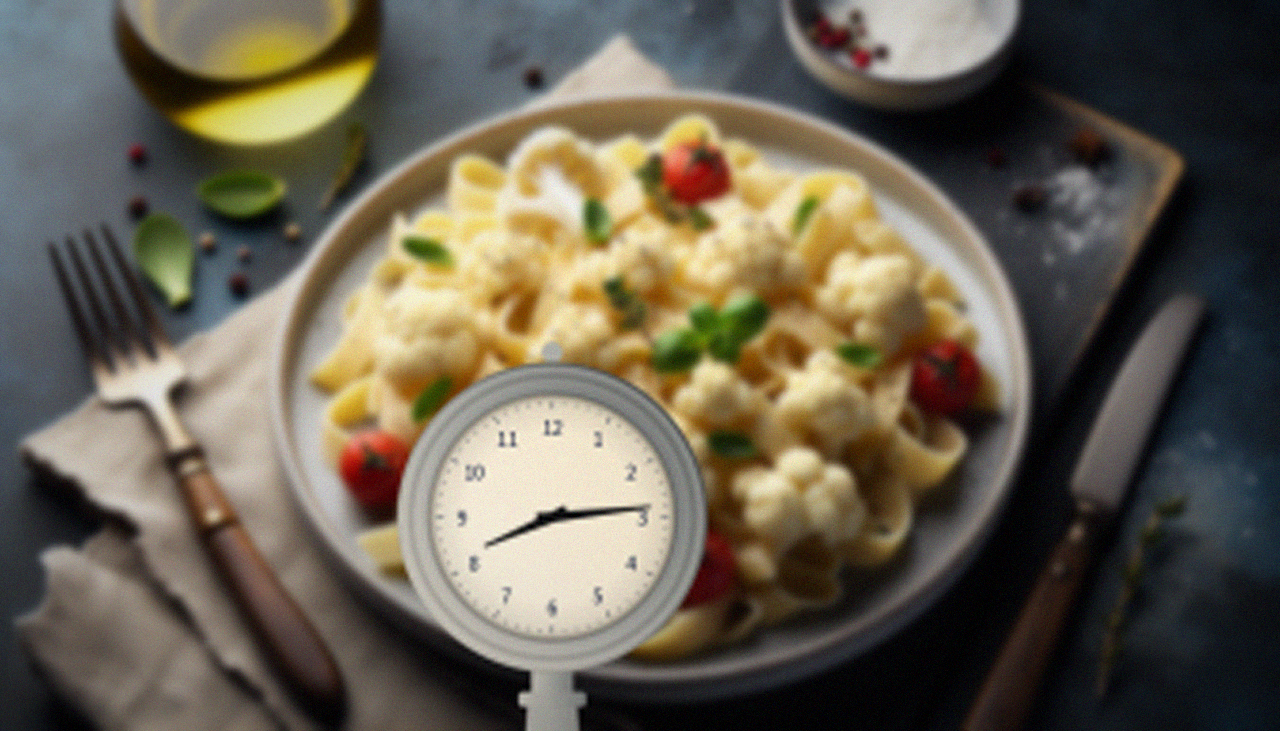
8,14
